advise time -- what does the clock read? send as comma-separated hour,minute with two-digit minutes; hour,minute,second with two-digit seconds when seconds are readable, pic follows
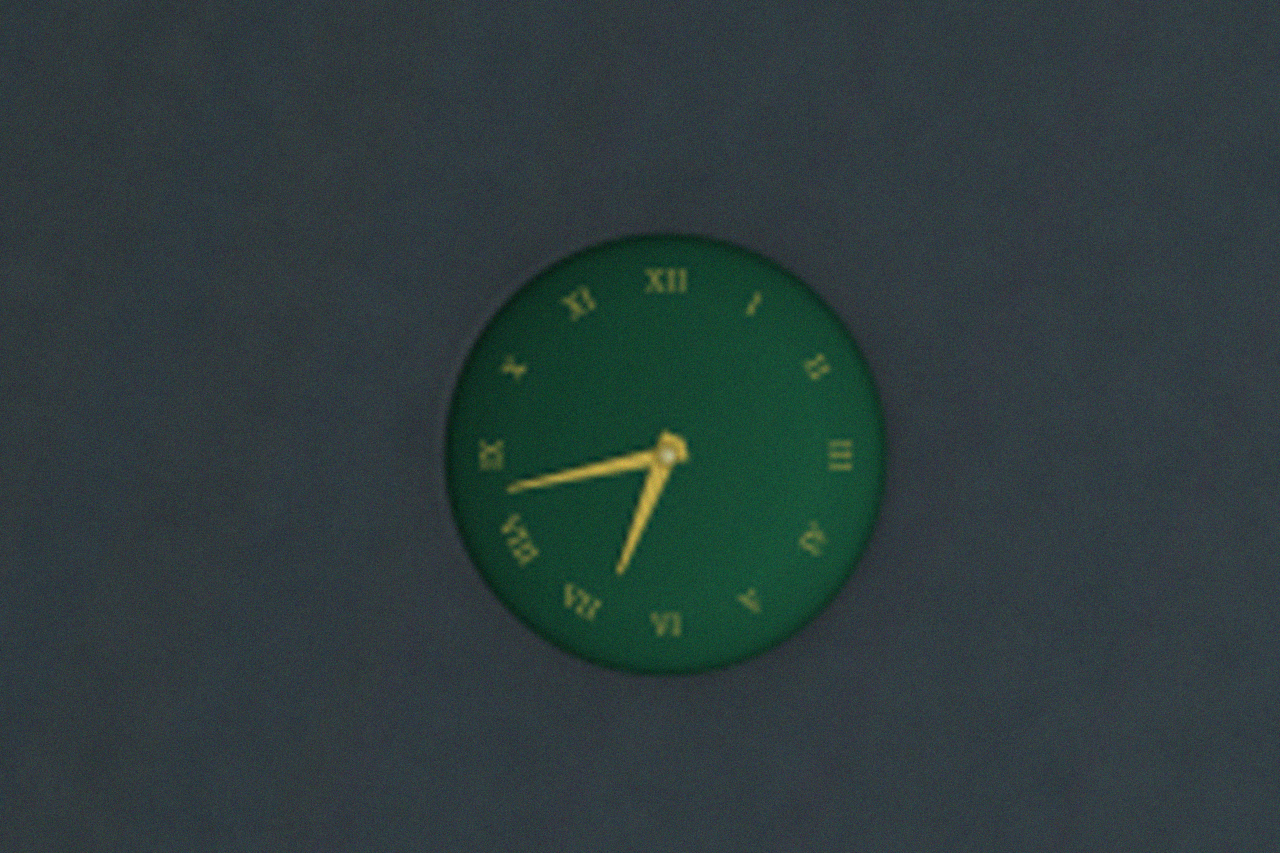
6,43
